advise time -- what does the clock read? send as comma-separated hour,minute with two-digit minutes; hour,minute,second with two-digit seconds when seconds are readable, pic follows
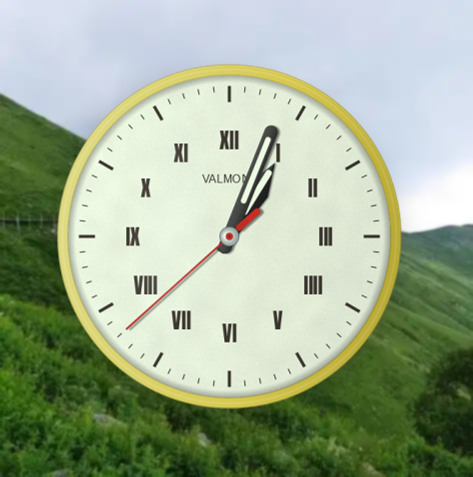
1,03,38
